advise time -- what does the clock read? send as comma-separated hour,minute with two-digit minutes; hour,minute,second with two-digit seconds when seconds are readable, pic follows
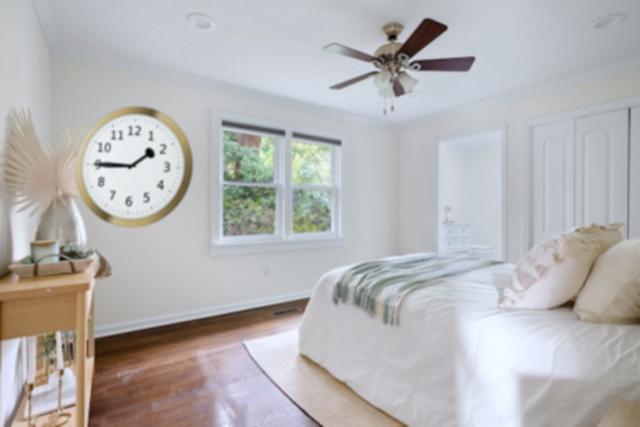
1,45
